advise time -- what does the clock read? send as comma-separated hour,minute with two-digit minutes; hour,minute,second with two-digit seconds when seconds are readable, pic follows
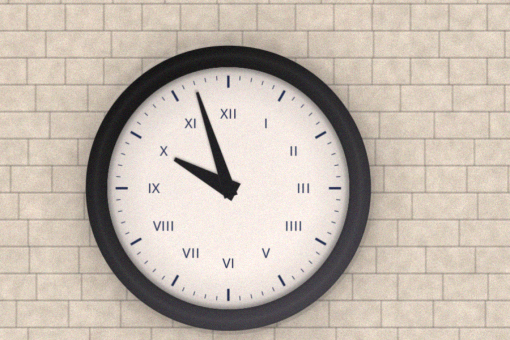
9,57
